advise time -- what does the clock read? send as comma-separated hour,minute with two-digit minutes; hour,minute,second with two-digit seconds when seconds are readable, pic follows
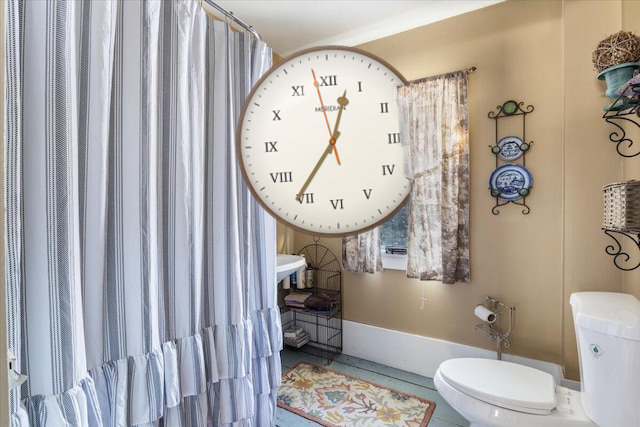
12,35,58
